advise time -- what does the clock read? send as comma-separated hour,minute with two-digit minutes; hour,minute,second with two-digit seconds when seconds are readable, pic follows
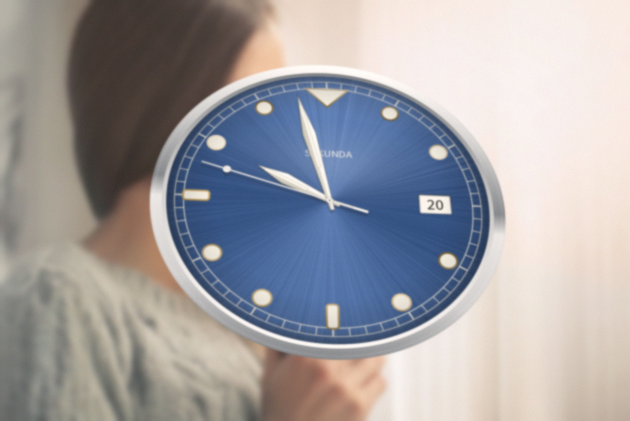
9,57,48
